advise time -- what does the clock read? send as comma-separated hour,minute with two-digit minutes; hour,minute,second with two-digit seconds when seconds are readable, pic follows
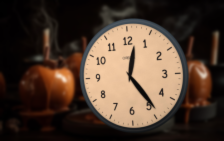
12,24
